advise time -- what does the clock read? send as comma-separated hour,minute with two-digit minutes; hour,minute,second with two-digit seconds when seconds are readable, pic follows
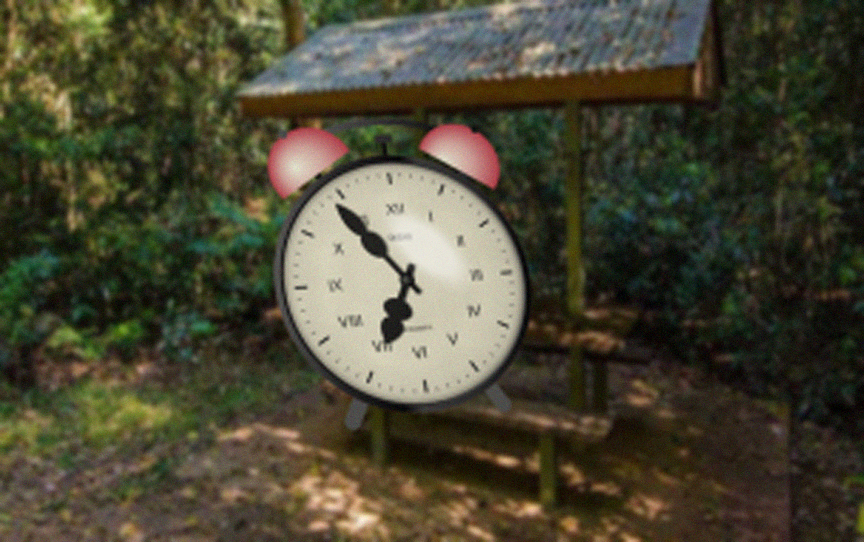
6,54
